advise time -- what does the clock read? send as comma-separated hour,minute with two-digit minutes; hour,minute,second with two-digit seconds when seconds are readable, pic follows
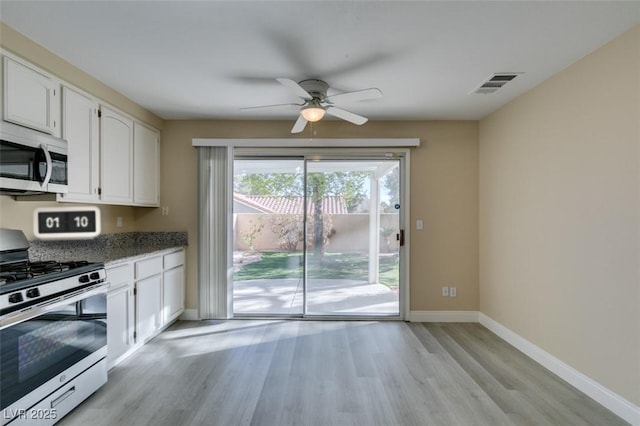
1,10
